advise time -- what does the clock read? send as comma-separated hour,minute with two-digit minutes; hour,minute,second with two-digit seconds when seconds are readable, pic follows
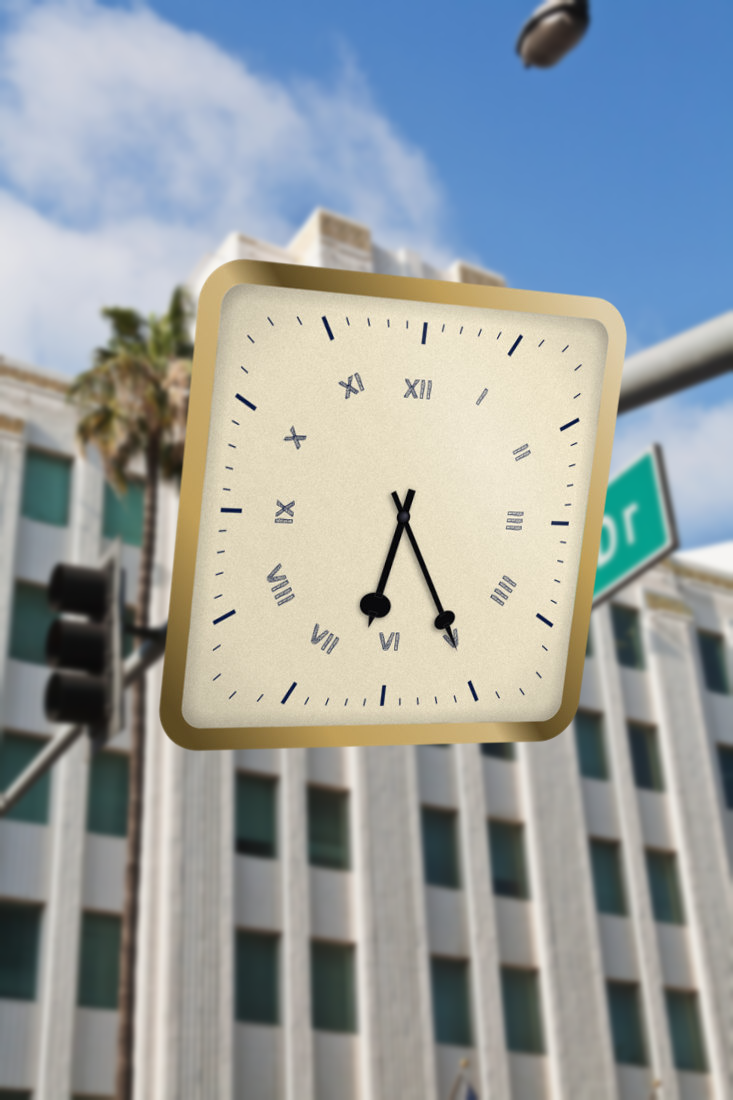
6,25
